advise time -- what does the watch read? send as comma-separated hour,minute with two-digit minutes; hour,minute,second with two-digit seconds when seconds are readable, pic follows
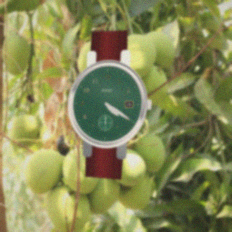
4,20
